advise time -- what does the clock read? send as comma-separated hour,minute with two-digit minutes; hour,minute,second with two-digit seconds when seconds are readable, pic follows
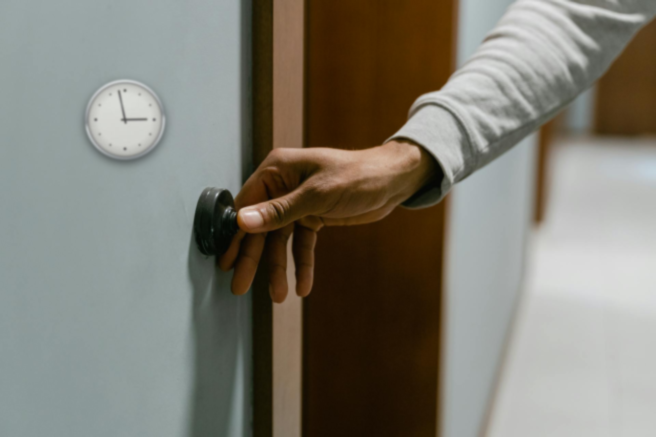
2,58
